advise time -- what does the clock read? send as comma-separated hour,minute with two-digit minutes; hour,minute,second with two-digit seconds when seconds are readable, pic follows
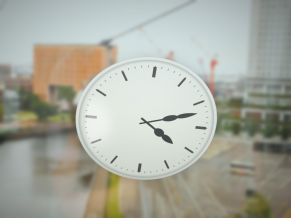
4,12
